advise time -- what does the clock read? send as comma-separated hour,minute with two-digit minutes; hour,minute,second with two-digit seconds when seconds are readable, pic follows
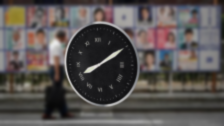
8,10
